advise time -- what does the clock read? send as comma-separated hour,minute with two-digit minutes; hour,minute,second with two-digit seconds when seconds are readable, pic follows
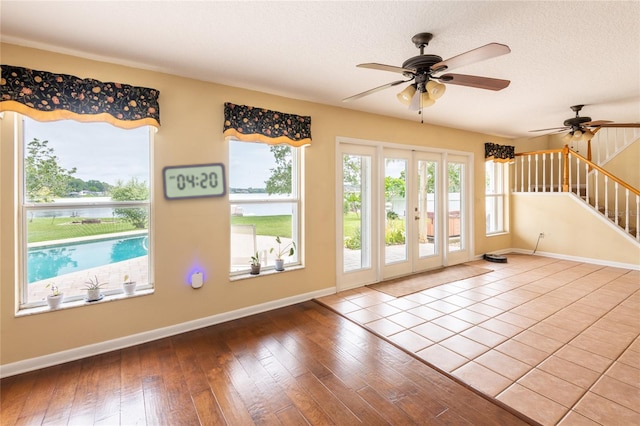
4,20
